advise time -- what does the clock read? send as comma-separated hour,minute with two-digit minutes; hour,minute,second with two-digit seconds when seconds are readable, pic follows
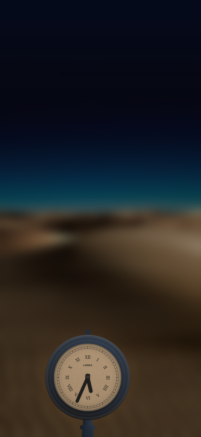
5,34
